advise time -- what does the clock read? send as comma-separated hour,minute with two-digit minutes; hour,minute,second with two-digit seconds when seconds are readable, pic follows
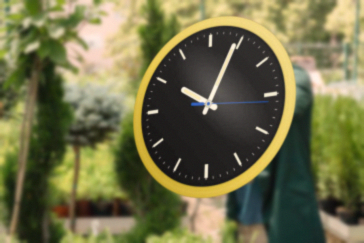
10,04,16
